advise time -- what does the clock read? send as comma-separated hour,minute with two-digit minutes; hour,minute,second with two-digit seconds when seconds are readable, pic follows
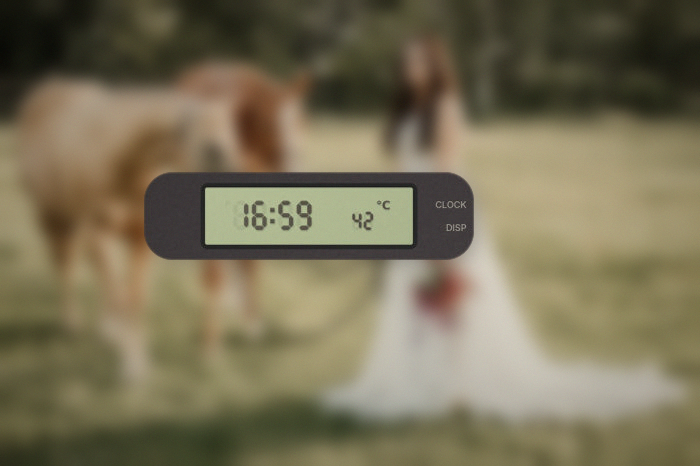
16,59
